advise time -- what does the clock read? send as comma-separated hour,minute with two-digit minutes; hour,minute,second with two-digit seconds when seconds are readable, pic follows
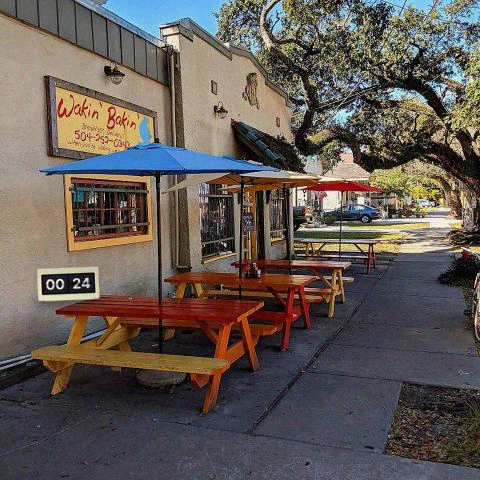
0,24
